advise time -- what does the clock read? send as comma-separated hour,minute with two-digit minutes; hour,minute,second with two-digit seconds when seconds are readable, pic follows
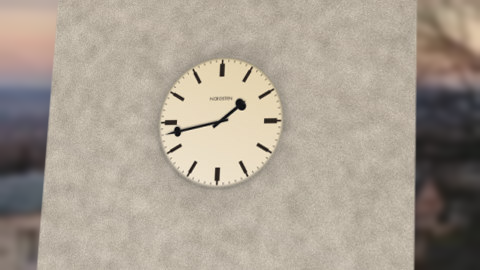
1,43
